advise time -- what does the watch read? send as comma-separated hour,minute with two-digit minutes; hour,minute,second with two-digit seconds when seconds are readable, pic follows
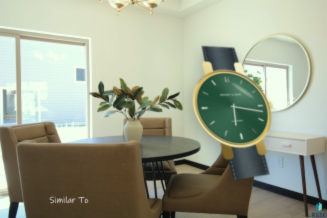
6,17
